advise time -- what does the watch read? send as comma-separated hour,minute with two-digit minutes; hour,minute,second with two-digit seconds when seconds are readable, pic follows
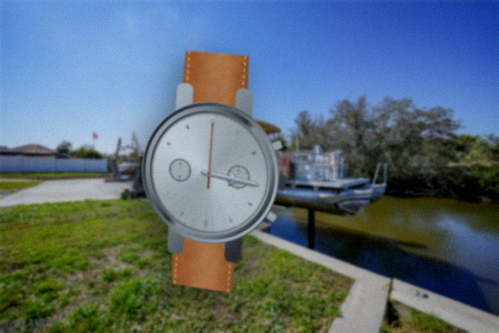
3,16
